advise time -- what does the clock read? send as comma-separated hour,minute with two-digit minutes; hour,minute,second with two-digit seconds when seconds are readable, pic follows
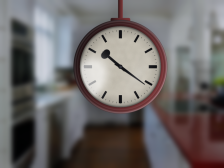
10,21
